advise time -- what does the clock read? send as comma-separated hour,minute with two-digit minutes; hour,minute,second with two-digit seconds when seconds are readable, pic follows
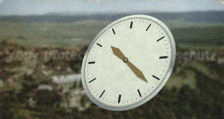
10,22
